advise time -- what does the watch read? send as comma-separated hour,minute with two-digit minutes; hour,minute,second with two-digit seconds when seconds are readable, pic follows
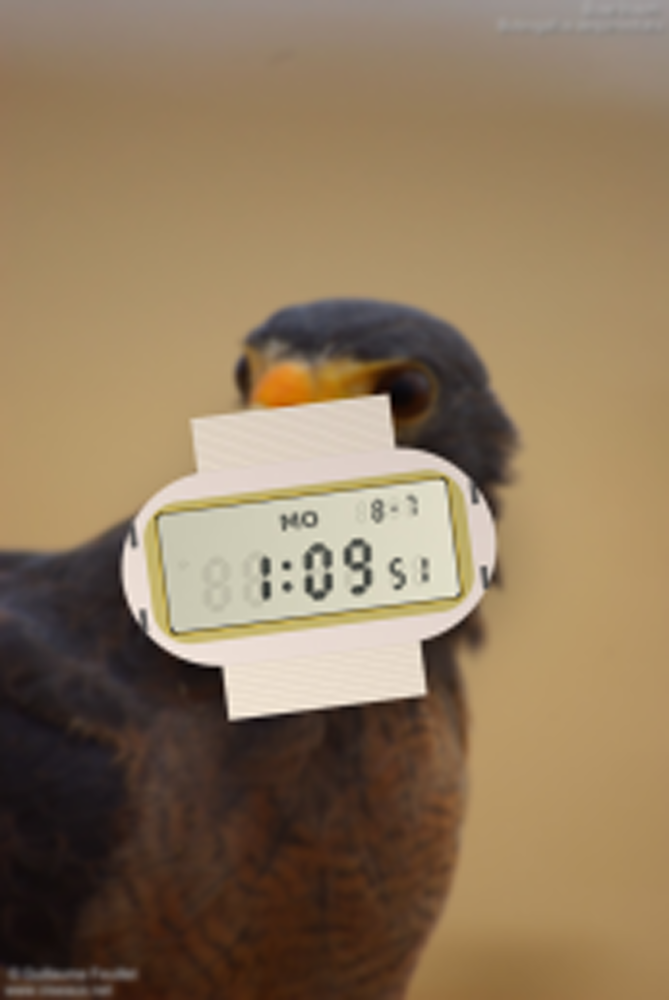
1,09,51
